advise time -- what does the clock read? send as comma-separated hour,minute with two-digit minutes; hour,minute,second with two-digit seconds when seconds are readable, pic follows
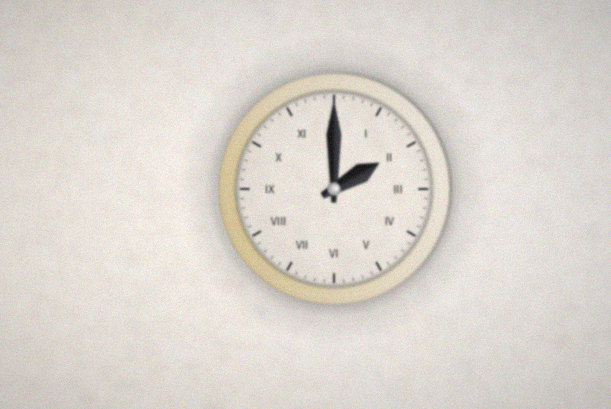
2,00
